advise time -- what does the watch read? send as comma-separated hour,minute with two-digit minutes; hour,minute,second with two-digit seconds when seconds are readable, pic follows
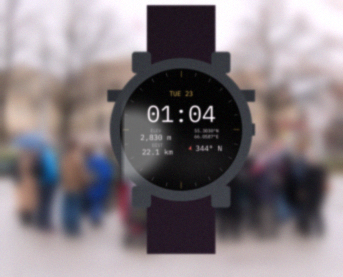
1,04
